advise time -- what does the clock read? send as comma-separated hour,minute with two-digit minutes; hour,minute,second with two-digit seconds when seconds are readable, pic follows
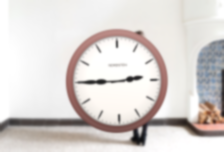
2,45
